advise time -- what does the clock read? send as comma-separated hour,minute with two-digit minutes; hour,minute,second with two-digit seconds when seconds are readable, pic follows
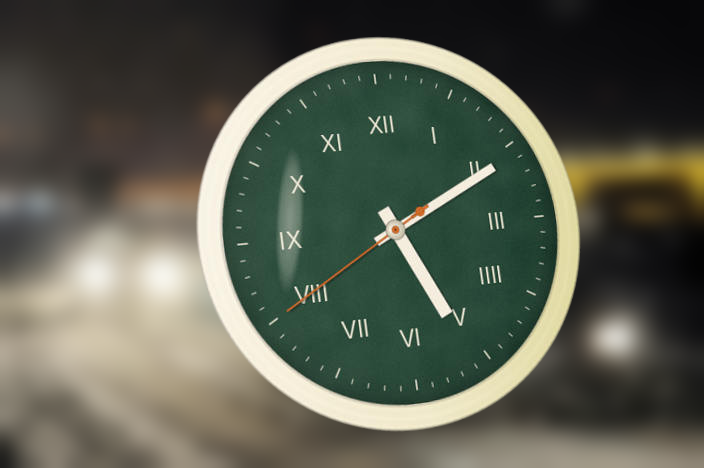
5,10,40
